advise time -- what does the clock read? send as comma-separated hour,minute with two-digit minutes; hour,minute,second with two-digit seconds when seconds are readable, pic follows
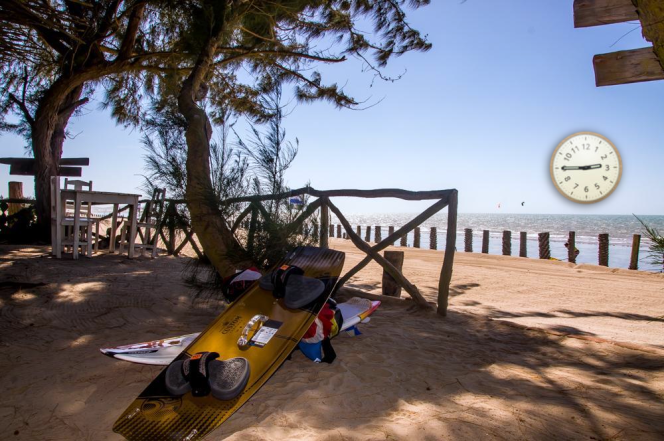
2,45
